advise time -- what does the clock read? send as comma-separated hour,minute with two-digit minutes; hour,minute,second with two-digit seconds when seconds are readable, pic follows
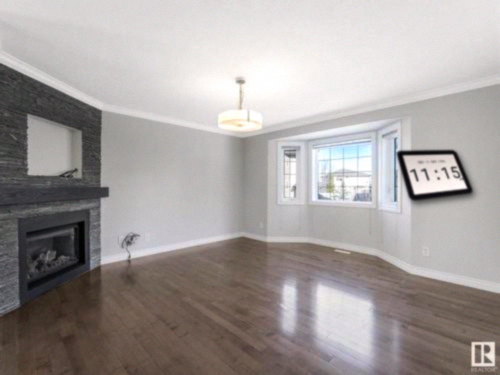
11,15
